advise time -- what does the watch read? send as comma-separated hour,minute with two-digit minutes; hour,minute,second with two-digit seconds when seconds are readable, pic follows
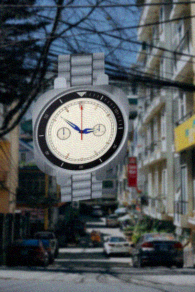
2,52
